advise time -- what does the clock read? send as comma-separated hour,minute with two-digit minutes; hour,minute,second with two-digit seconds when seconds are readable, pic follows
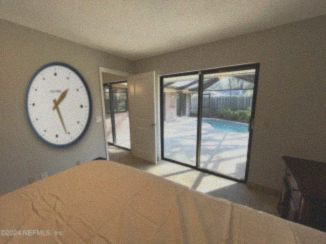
1,26
